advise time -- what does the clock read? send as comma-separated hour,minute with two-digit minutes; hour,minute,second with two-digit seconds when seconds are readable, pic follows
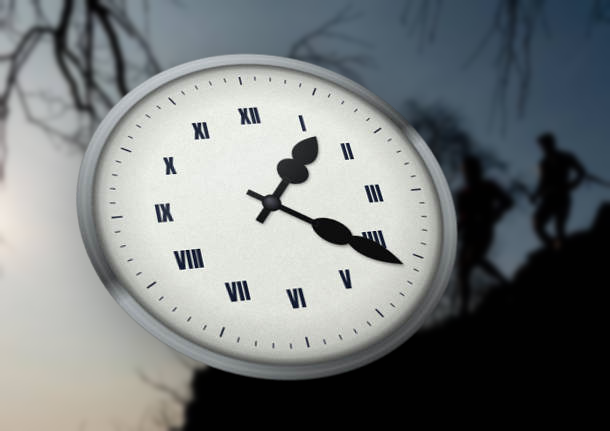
1,21
